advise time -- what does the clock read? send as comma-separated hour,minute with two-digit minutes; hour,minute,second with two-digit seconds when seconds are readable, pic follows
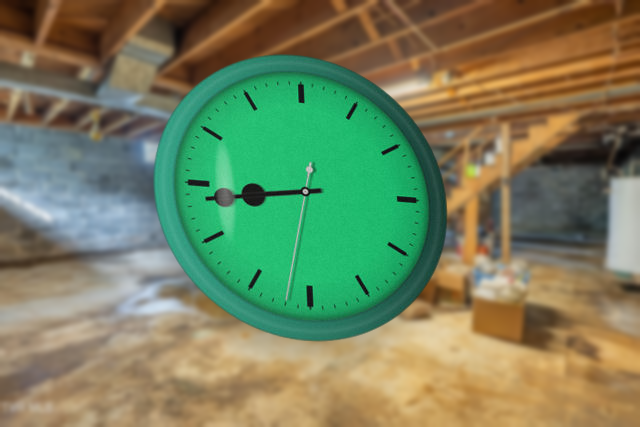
8,43,32
